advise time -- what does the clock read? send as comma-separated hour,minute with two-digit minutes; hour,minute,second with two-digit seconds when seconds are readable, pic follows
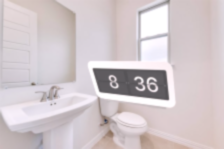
8,36
